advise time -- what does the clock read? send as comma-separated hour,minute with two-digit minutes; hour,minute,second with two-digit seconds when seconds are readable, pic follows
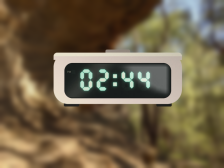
2,44
